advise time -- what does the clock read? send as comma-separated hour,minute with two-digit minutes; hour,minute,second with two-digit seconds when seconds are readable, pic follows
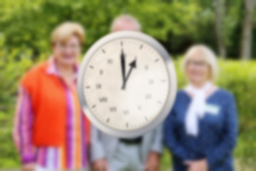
1,00
